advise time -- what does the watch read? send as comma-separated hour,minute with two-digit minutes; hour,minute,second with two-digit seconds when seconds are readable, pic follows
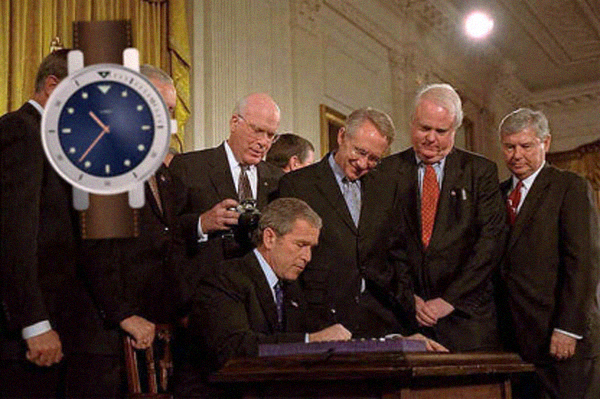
10,37
